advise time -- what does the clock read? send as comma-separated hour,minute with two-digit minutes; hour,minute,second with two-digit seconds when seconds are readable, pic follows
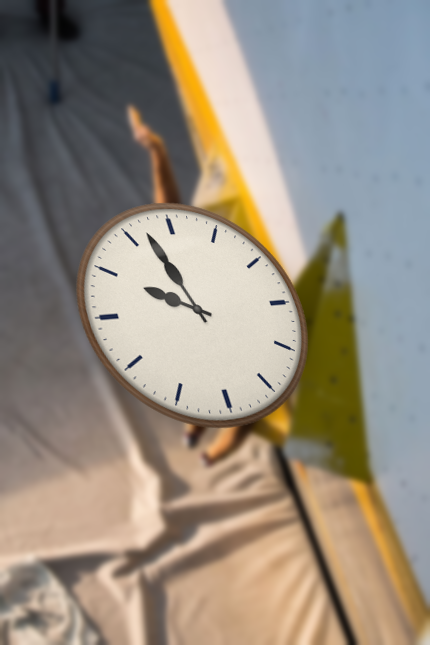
9,57
